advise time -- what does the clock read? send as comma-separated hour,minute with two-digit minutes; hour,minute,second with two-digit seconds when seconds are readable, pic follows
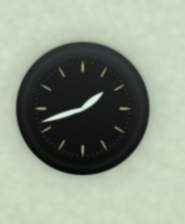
1,42
